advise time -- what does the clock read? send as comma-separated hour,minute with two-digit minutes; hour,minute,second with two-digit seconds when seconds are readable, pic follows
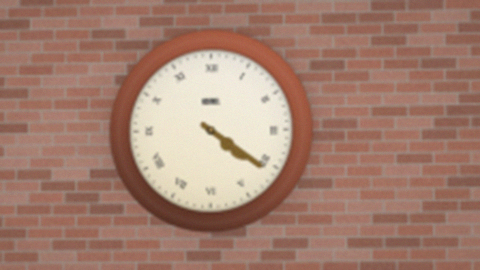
4,21
